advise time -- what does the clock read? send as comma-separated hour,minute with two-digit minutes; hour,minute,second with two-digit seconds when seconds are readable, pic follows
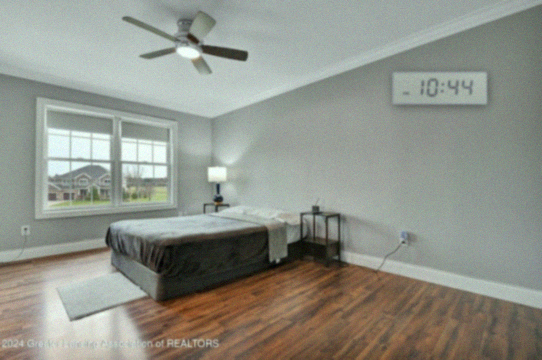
10,44
